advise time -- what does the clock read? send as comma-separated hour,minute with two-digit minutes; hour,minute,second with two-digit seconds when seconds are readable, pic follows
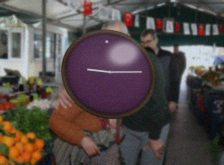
9,15
